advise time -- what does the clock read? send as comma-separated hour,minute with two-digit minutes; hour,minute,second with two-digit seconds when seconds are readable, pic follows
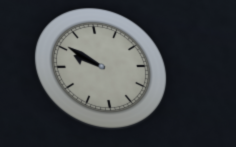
9,51
